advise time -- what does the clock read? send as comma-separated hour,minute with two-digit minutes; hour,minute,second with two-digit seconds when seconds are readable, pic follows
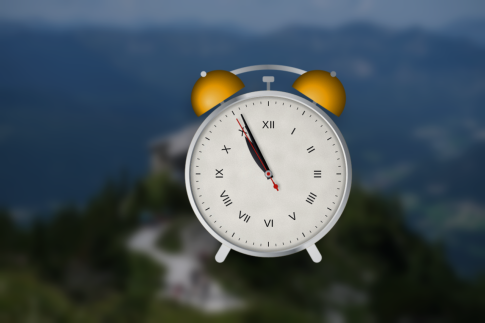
10,55,55
